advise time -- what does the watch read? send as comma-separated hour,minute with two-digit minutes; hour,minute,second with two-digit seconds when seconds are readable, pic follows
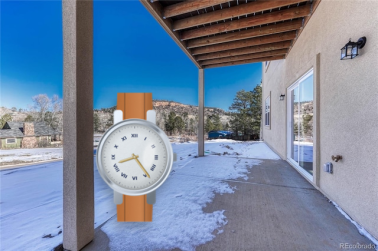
8,24
